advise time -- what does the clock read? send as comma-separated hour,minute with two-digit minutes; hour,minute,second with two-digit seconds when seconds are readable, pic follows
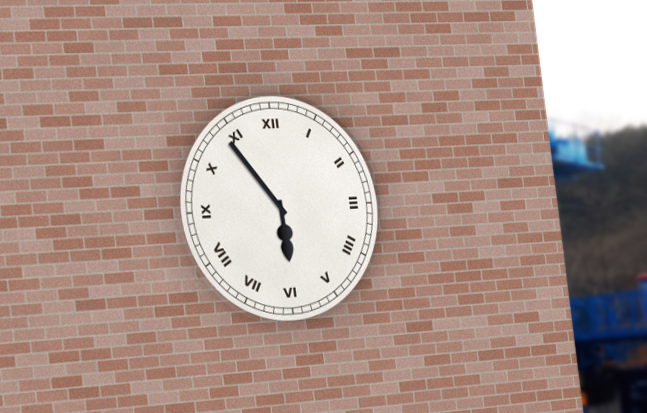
5,54
